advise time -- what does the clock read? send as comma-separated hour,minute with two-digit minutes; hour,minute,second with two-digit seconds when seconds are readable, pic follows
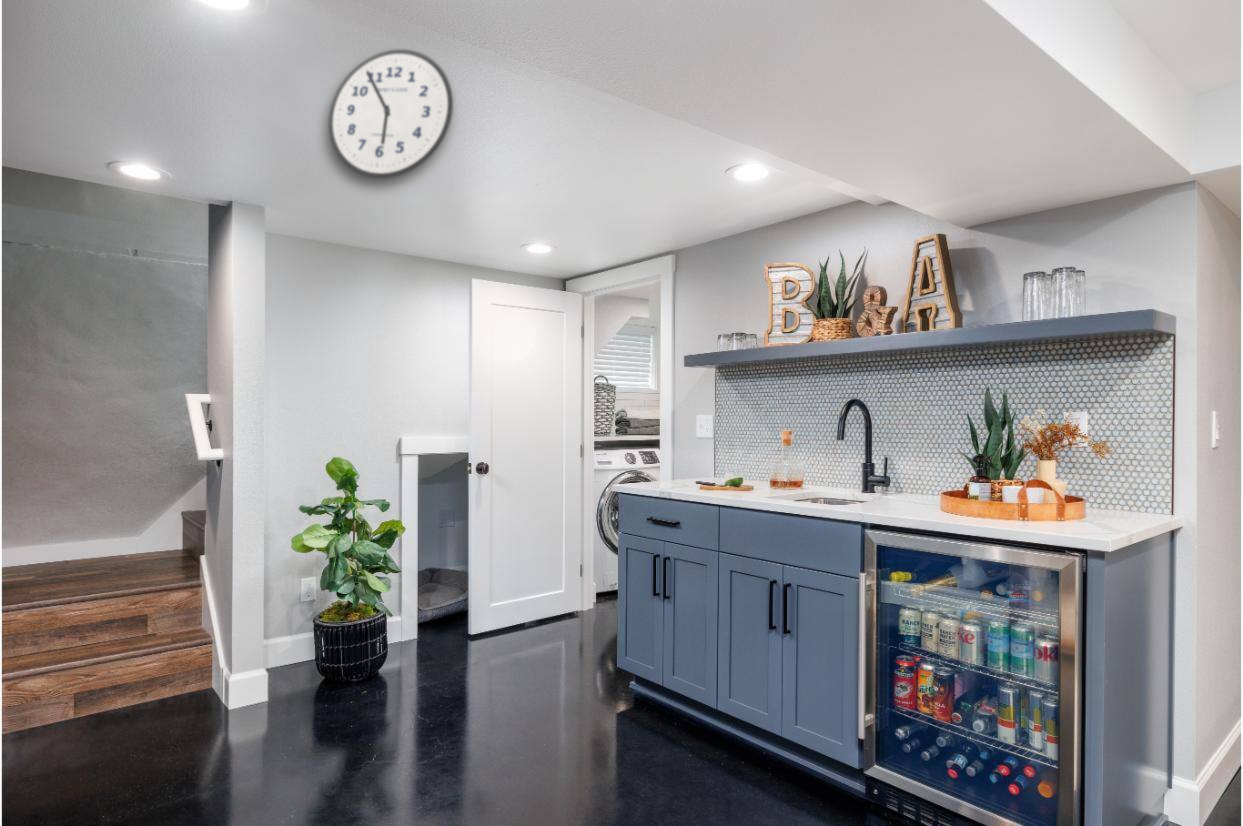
5,54
